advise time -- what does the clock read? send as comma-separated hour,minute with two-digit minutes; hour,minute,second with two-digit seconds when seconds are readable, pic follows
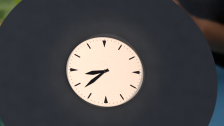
8,38
